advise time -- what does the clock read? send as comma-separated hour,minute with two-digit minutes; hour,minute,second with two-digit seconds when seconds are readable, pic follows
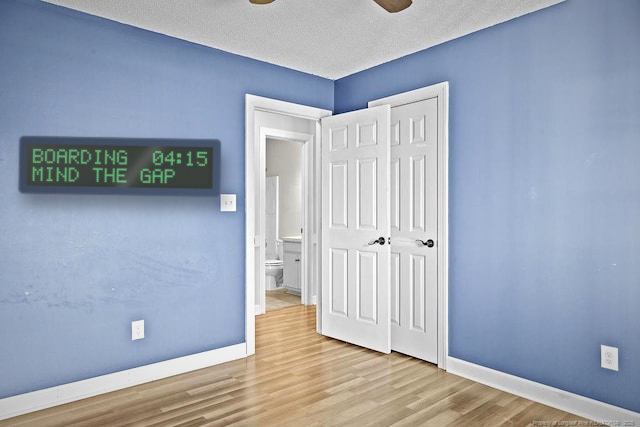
4,15
